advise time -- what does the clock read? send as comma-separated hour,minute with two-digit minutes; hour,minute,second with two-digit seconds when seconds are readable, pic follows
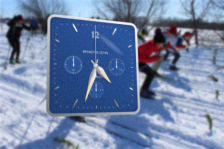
4,33
